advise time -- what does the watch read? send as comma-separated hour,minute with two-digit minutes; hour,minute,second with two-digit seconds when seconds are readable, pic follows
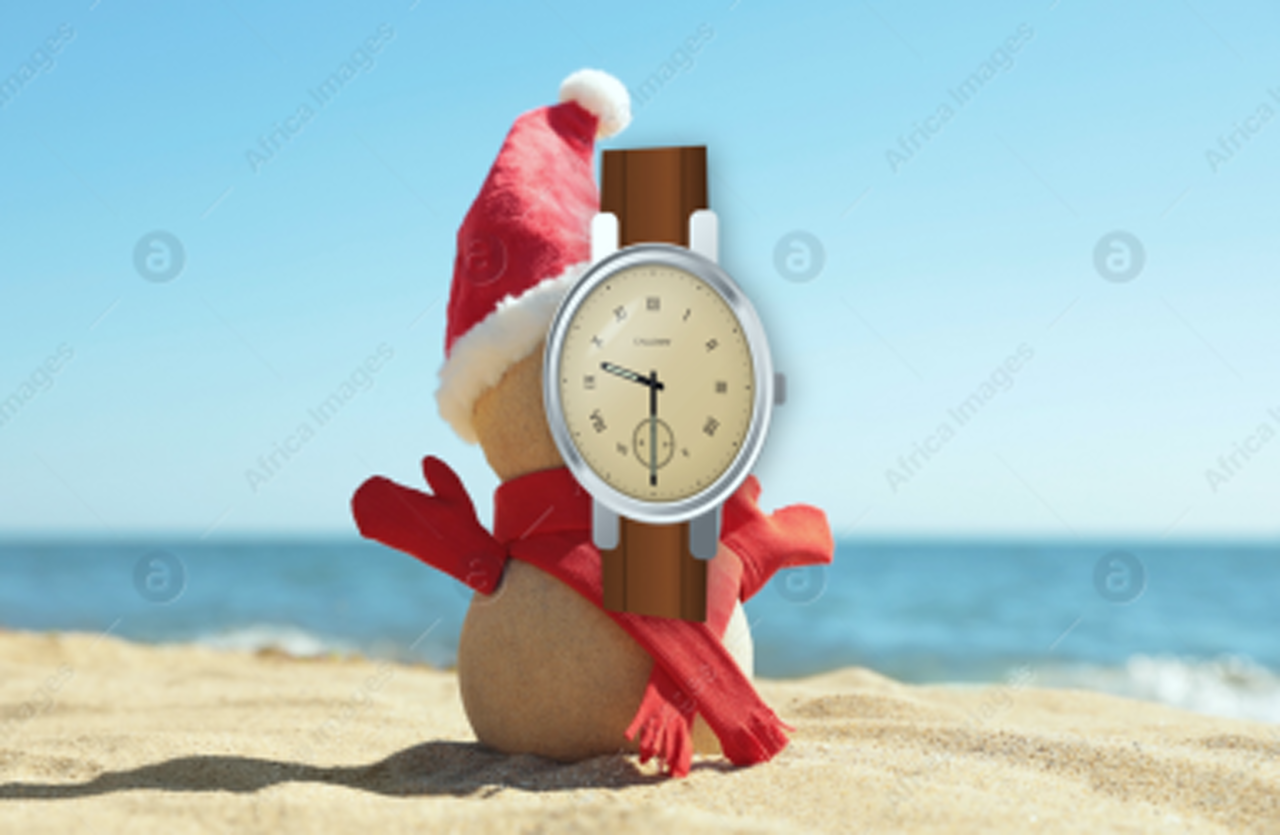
9,30
